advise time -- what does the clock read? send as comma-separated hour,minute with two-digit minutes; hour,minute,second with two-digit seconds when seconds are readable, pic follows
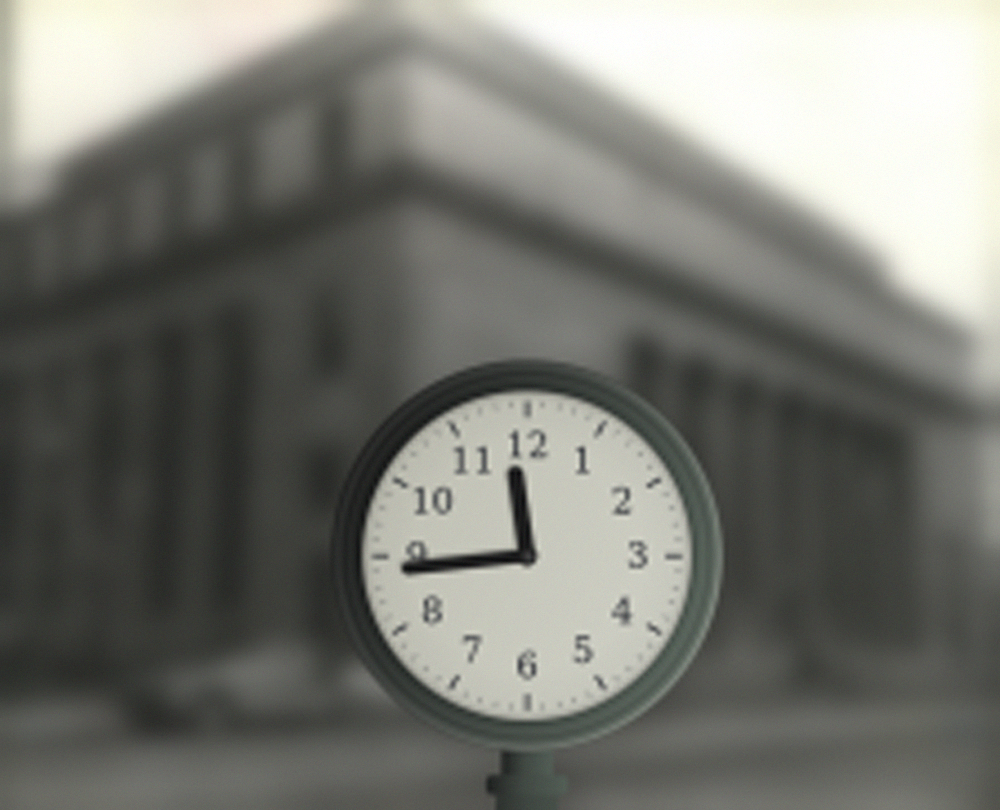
11,44
